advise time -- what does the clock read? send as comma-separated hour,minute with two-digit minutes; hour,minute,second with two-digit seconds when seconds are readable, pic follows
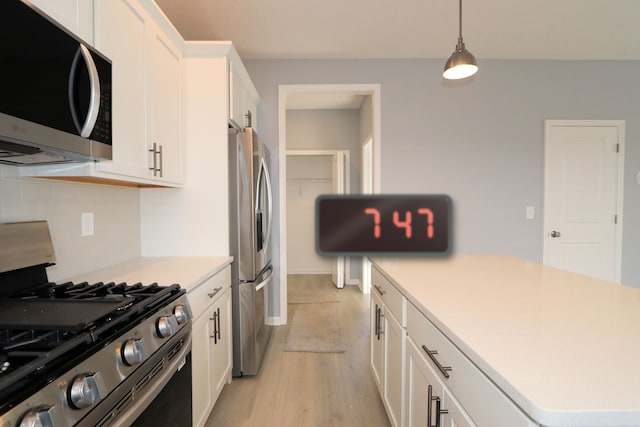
7,47
